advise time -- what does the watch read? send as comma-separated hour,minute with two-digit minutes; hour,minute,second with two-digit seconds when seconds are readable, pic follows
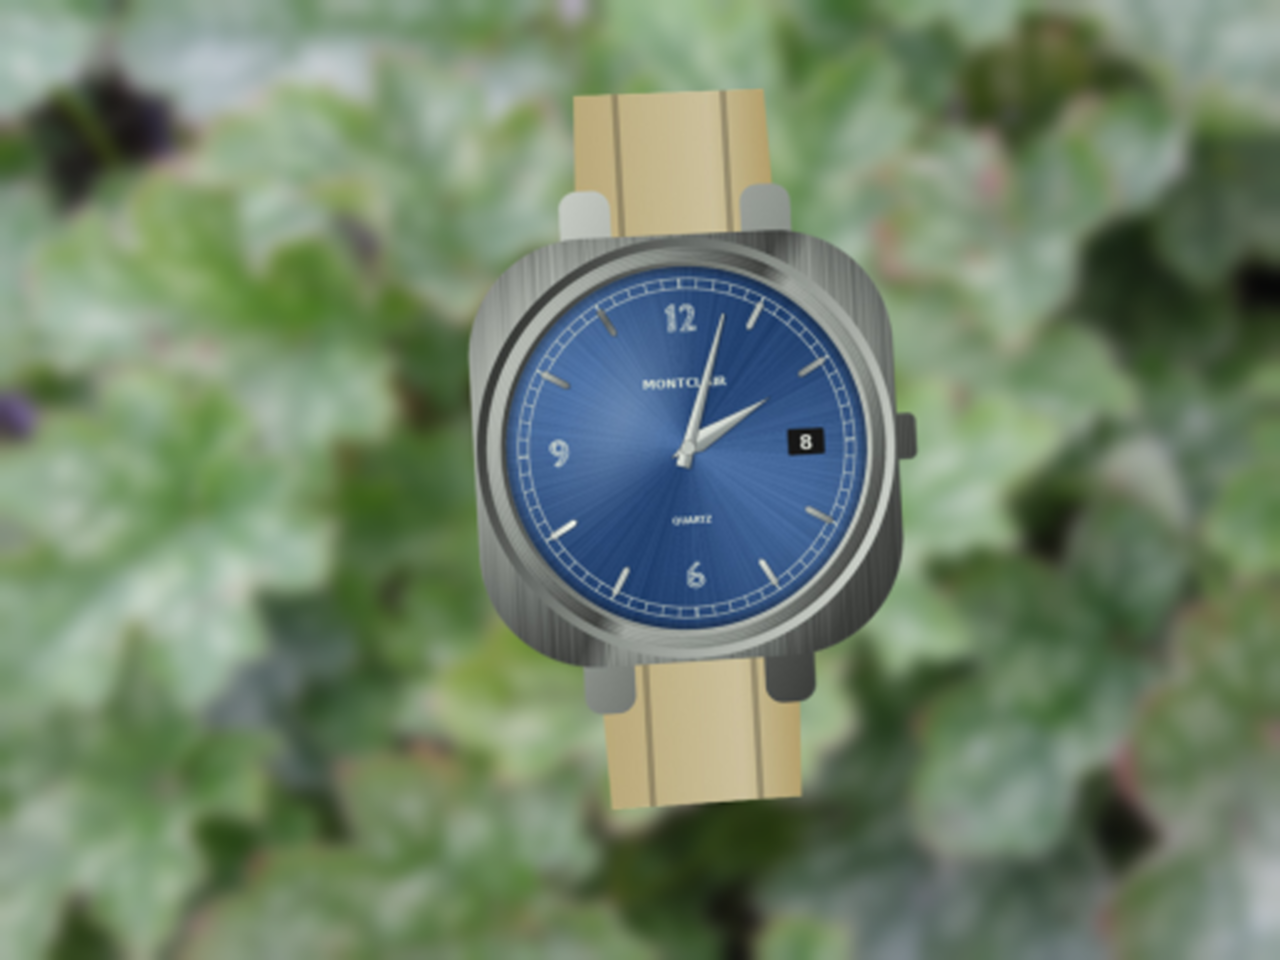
2,03
